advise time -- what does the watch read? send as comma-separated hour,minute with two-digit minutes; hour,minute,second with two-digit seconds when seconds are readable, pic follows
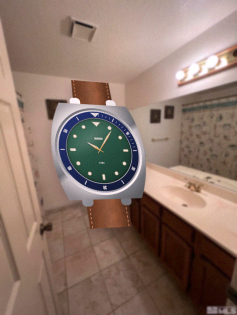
10,06
